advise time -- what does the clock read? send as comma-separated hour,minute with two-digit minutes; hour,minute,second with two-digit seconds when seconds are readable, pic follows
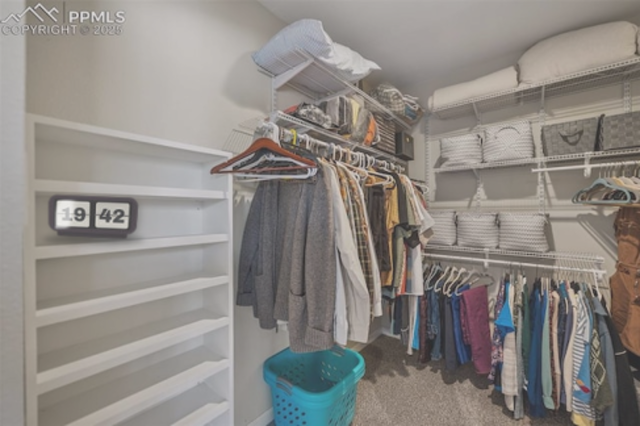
19,42
